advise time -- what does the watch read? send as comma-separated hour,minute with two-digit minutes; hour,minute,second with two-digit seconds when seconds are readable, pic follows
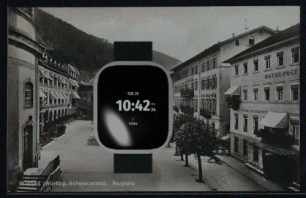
10,42
